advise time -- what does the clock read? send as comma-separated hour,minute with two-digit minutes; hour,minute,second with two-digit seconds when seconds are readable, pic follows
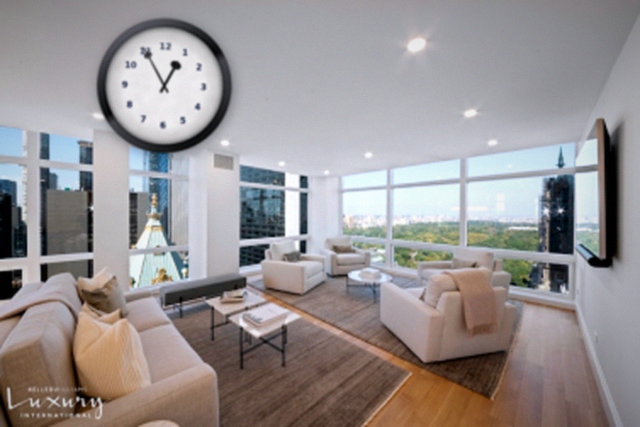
12,55
